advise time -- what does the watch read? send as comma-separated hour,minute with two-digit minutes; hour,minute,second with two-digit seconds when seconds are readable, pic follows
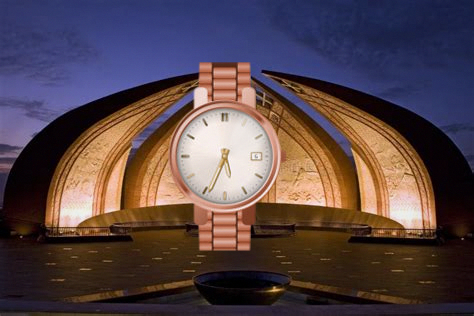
5,34
